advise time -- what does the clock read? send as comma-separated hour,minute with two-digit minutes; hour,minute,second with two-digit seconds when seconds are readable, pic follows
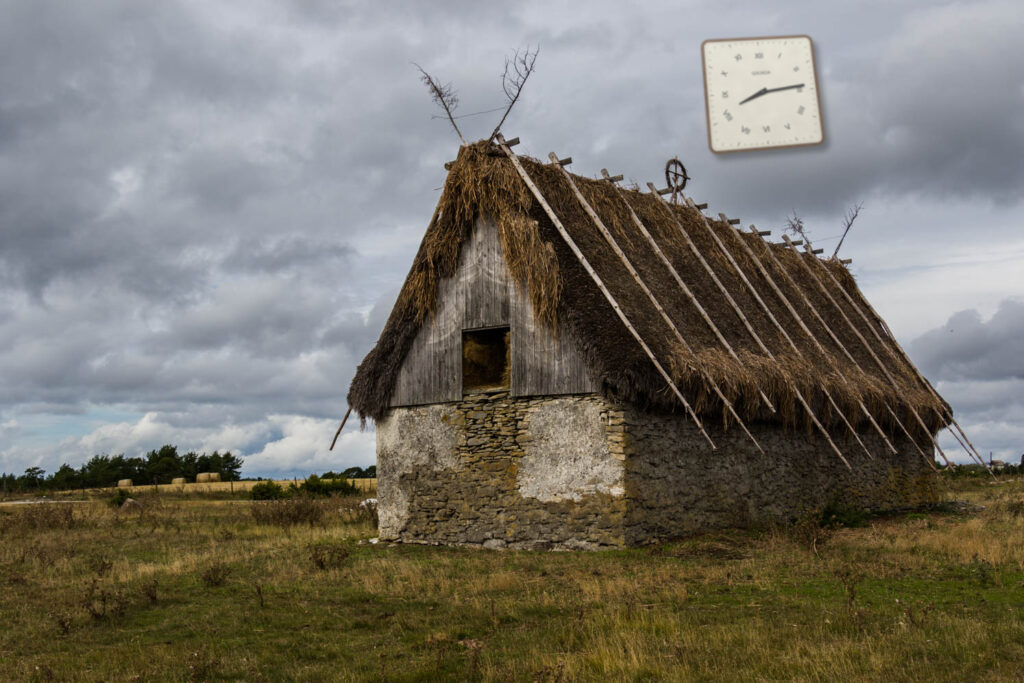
8,14
